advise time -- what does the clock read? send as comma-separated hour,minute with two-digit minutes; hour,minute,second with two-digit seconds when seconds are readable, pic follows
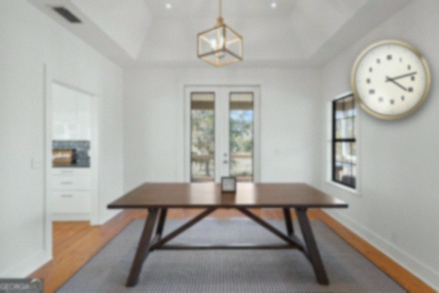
4,13
